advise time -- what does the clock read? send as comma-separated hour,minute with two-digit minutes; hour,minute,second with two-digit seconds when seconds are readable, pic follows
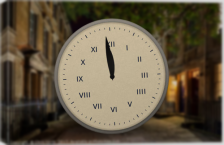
11,59
